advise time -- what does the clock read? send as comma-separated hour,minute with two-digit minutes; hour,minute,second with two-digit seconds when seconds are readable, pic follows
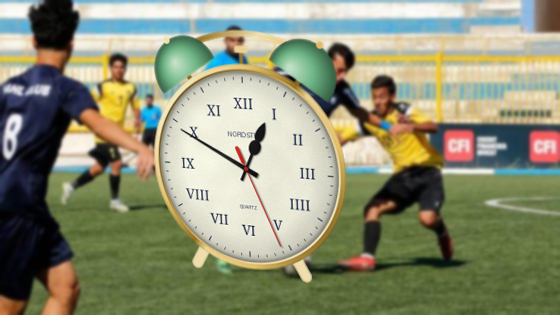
12,49,26
